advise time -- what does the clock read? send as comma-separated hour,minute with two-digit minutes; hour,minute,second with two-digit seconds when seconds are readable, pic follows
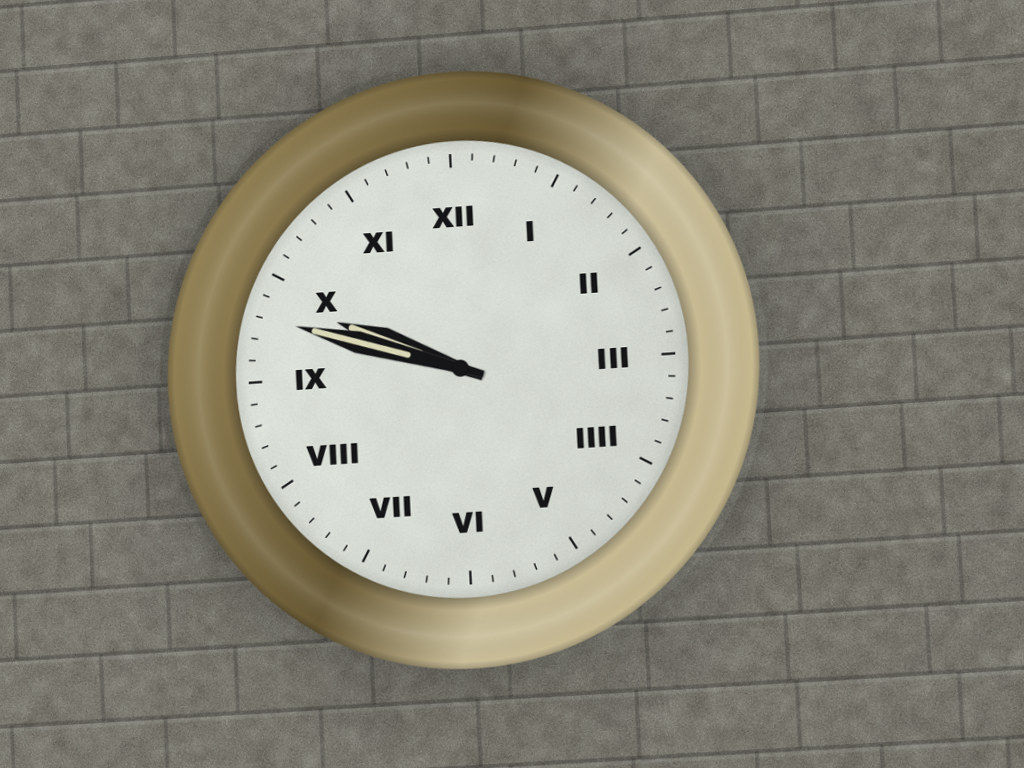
9,48
